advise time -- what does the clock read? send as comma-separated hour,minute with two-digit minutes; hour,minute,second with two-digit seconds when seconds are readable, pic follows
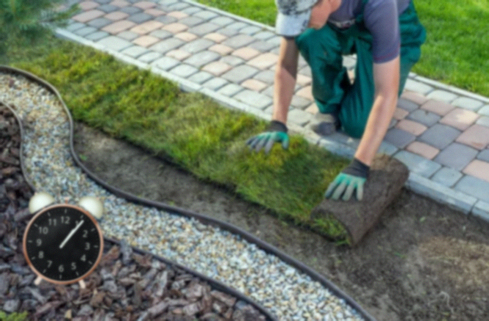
1,06
